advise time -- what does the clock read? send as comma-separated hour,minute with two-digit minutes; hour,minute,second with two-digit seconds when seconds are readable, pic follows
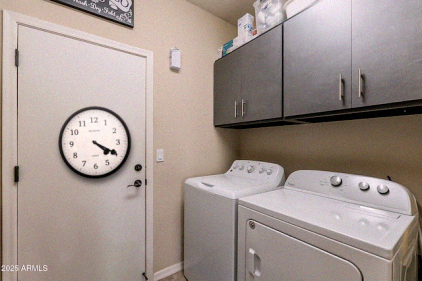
4,20
